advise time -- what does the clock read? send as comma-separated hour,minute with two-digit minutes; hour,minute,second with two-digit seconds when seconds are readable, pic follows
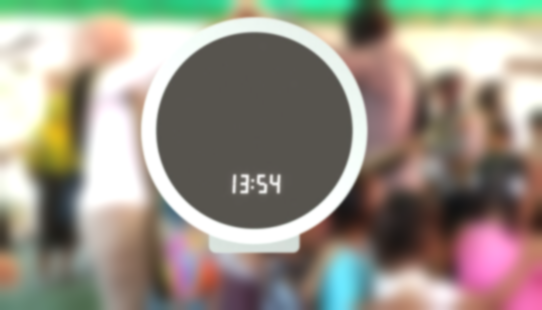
13,54
